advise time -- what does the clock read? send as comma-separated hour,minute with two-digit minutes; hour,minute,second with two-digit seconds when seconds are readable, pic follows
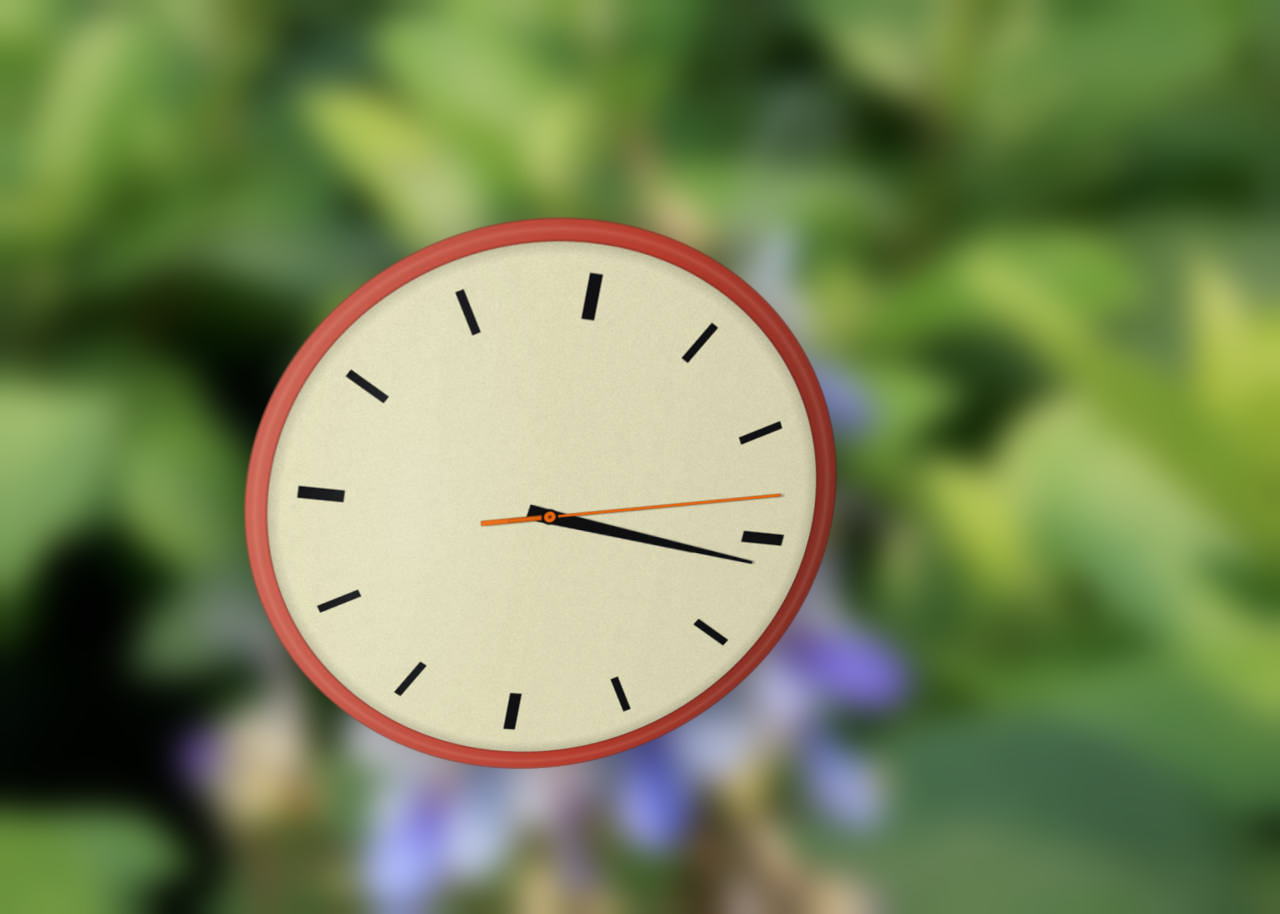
3,16,13
